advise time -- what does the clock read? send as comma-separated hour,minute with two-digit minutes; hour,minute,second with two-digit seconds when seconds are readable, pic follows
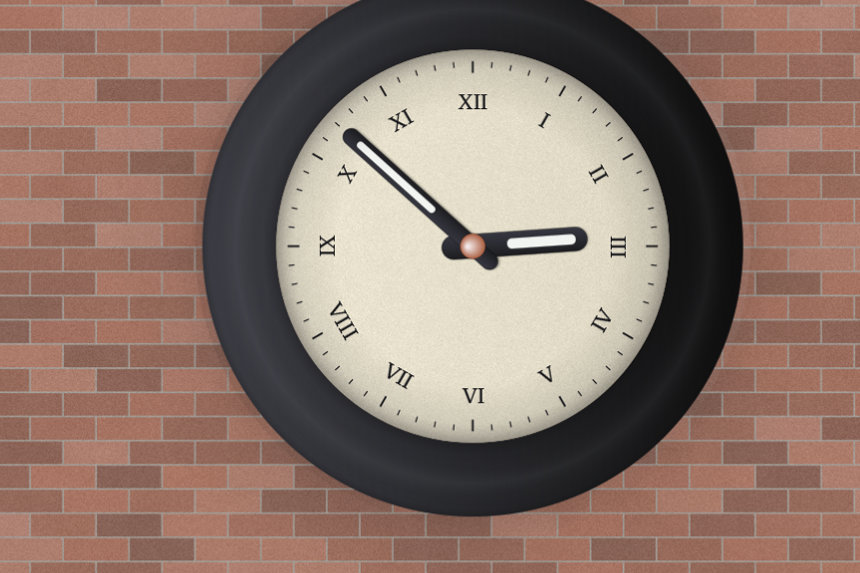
2,52
